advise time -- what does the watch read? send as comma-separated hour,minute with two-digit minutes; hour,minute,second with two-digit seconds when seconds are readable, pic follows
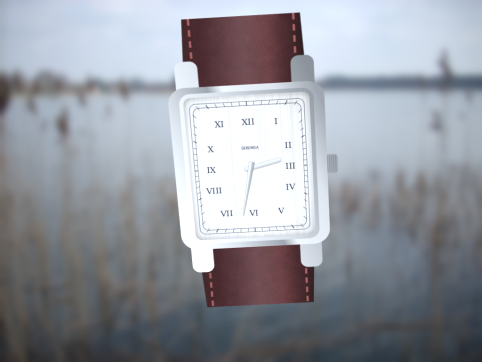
2,32
